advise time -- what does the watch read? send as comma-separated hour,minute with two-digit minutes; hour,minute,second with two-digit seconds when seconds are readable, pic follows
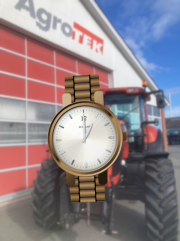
1,00
